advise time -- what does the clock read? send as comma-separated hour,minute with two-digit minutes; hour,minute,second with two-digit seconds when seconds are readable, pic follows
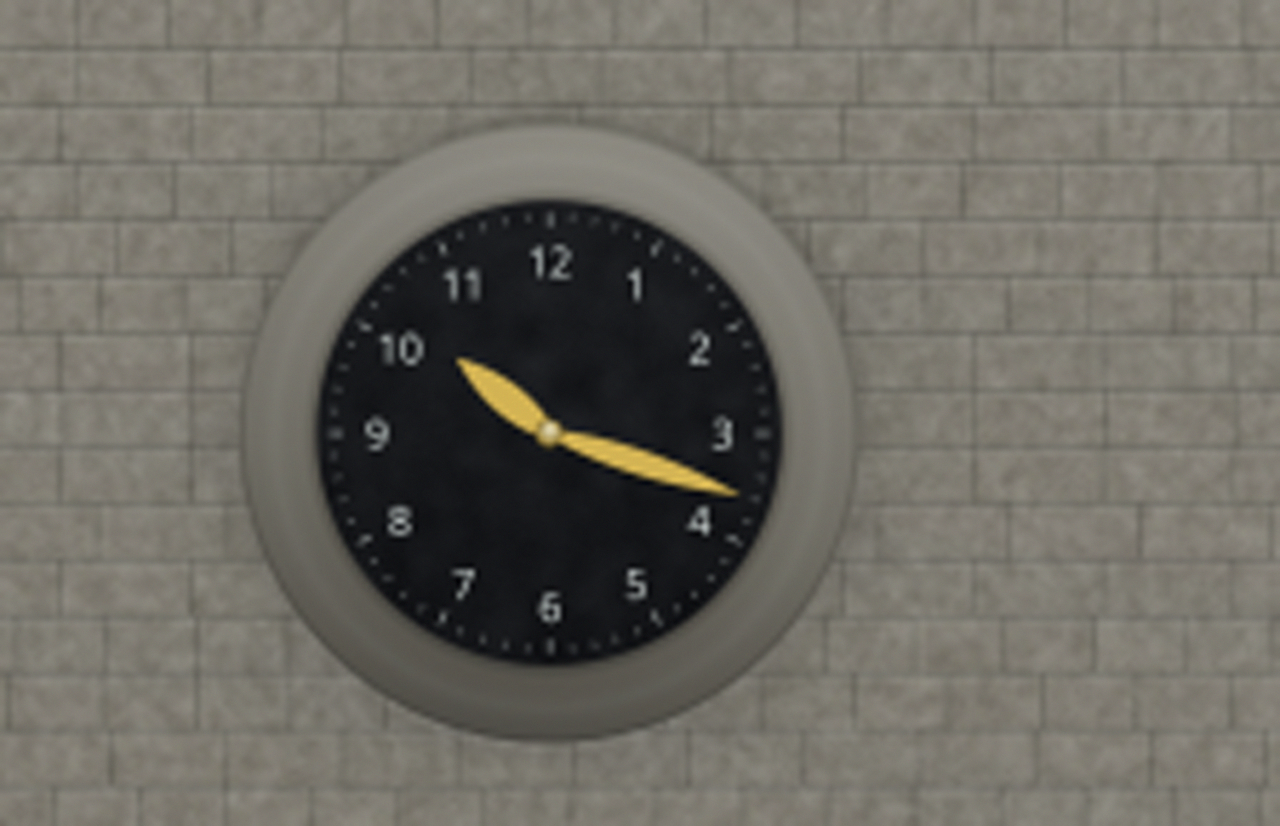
10,18
